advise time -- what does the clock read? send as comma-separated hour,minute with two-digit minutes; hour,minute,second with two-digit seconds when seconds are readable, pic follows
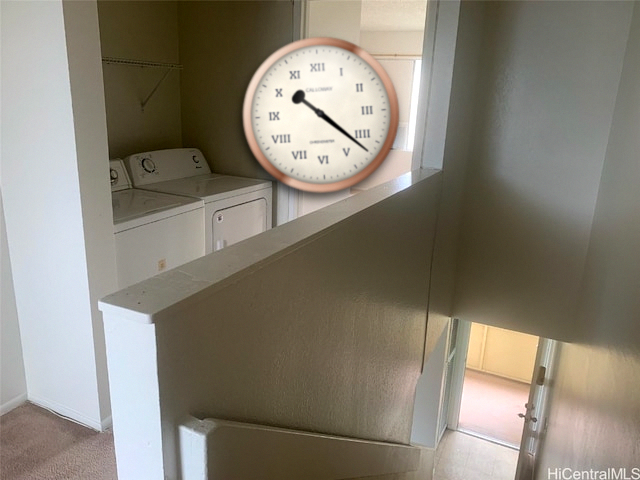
10,22
